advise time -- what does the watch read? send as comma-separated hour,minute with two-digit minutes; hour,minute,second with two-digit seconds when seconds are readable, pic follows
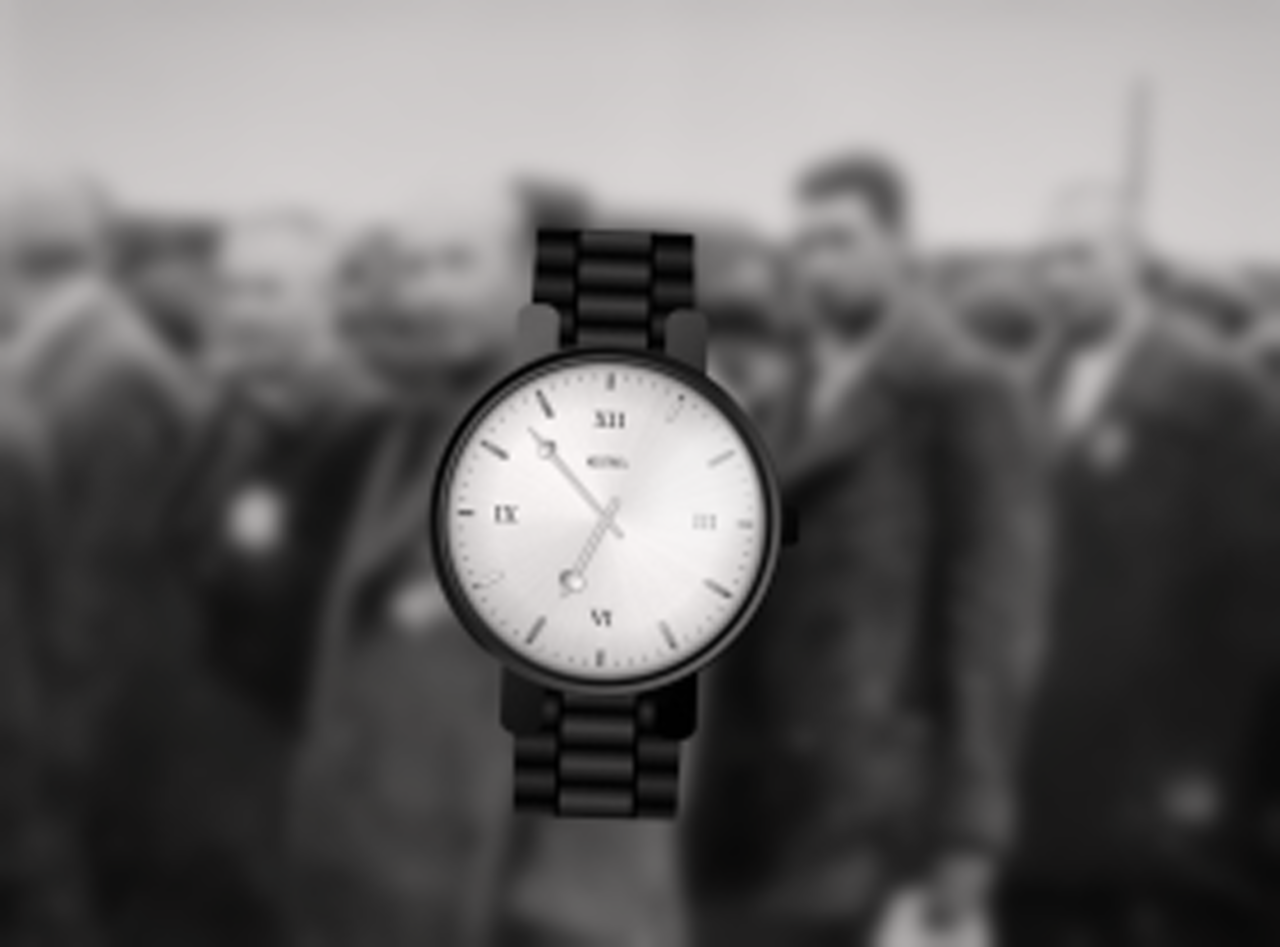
6,53
